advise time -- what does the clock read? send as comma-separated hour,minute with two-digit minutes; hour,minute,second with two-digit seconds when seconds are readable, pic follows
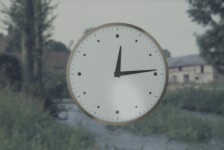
12,14
